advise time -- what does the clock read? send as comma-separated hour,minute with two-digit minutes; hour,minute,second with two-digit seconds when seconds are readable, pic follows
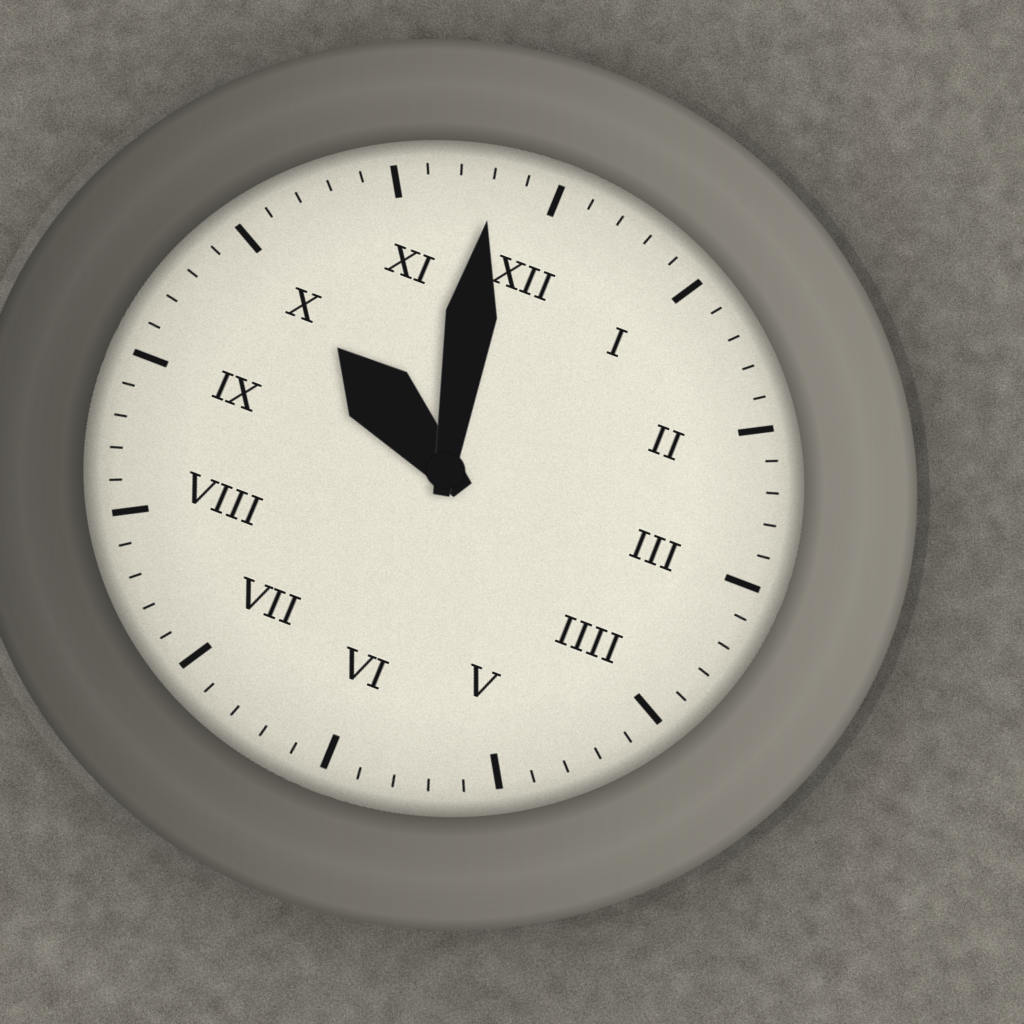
9,58
